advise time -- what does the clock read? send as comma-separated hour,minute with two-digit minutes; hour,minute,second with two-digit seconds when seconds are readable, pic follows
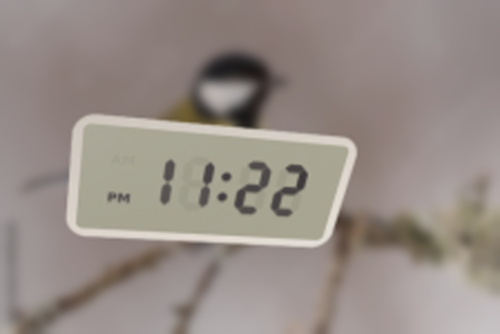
11,22
